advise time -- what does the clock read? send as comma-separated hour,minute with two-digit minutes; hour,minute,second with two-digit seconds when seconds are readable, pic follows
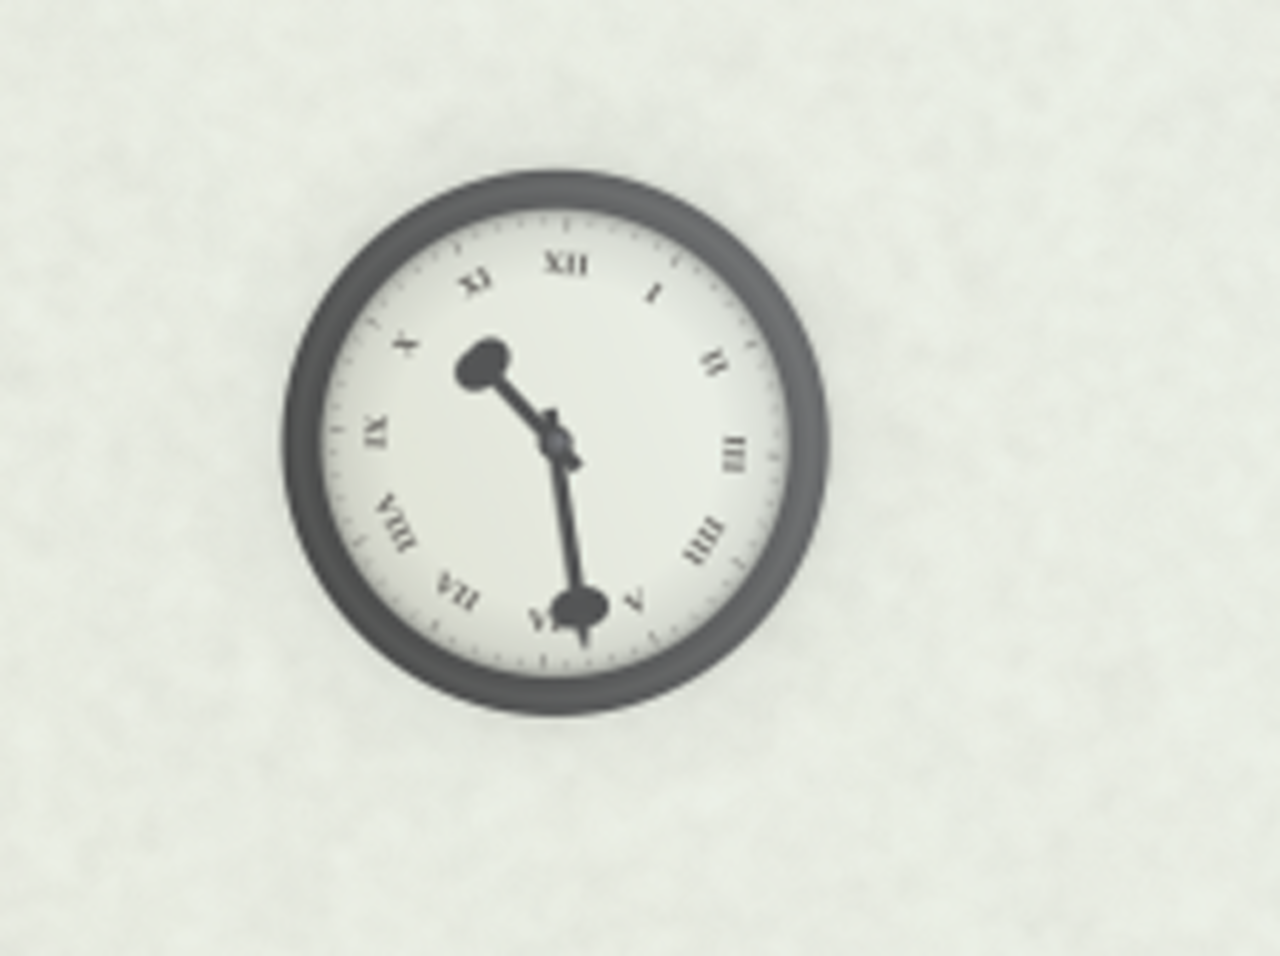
10,28
